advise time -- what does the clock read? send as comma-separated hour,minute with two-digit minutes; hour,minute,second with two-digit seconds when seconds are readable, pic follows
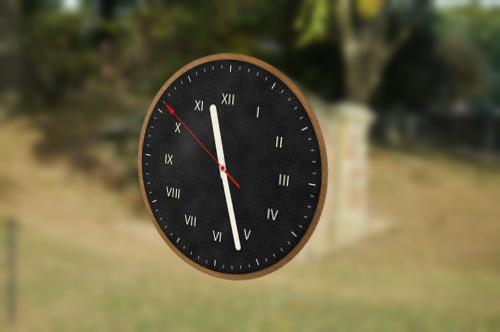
11,26,51
